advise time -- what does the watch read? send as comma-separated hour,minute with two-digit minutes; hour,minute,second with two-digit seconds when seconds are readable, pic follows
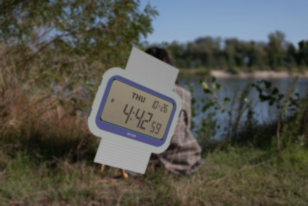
4,42,59
